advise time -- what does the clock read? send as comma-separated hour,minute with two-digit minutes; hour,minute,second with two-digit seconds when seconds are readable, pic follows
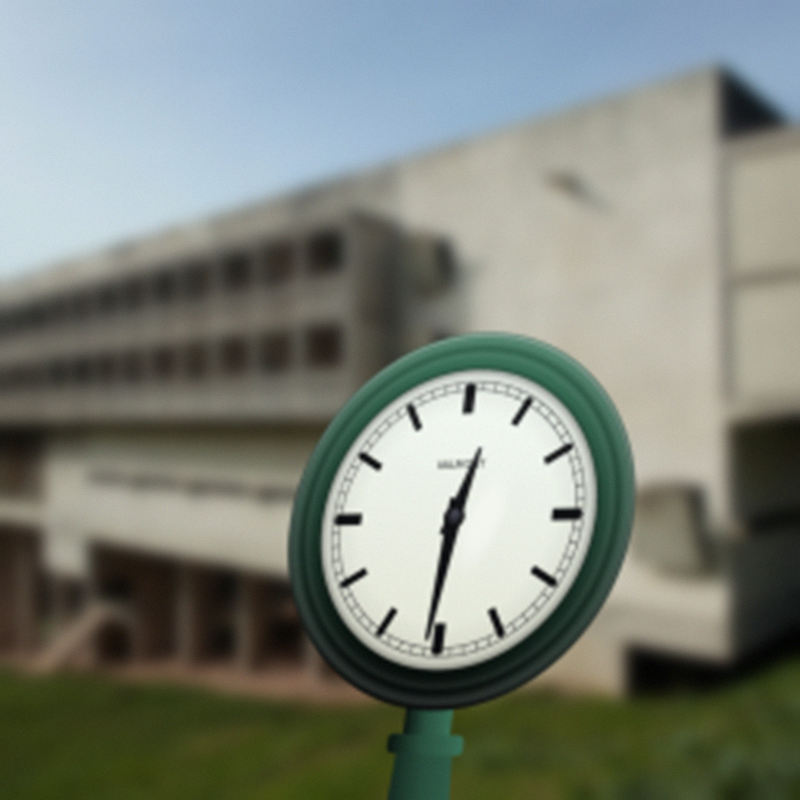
12,31
